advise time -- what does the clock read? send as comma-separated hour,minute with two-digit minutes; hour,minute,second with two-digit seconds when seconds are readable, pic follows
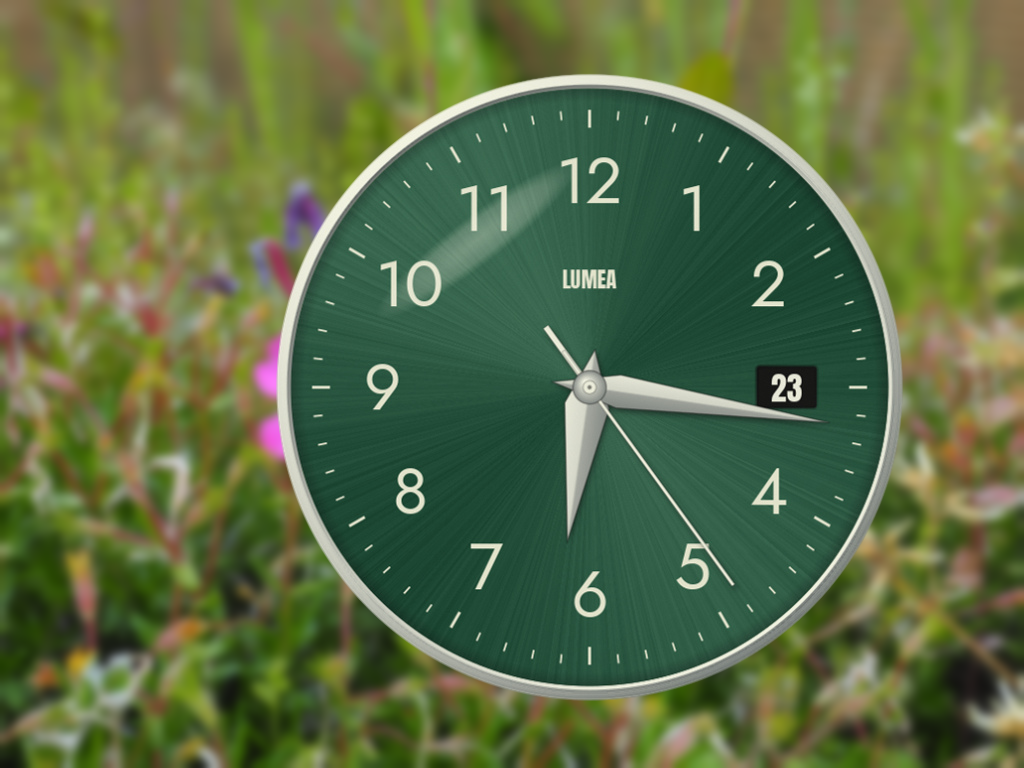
6,16,24
